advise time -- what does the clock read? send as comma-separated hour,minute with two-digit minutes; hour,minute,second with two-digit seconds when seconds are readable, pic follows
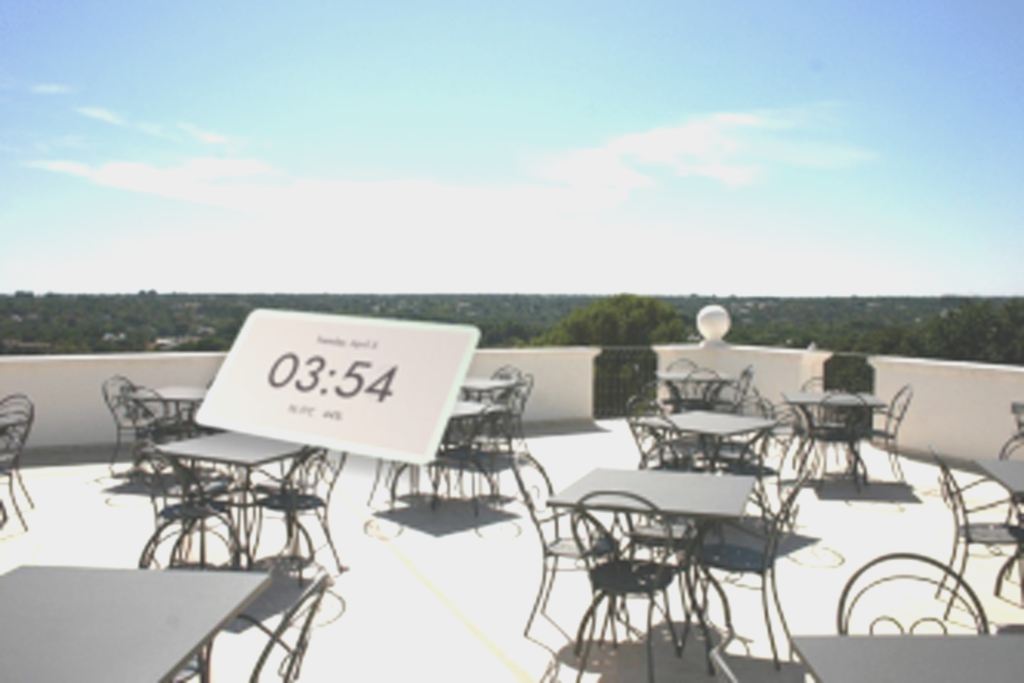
3,54
